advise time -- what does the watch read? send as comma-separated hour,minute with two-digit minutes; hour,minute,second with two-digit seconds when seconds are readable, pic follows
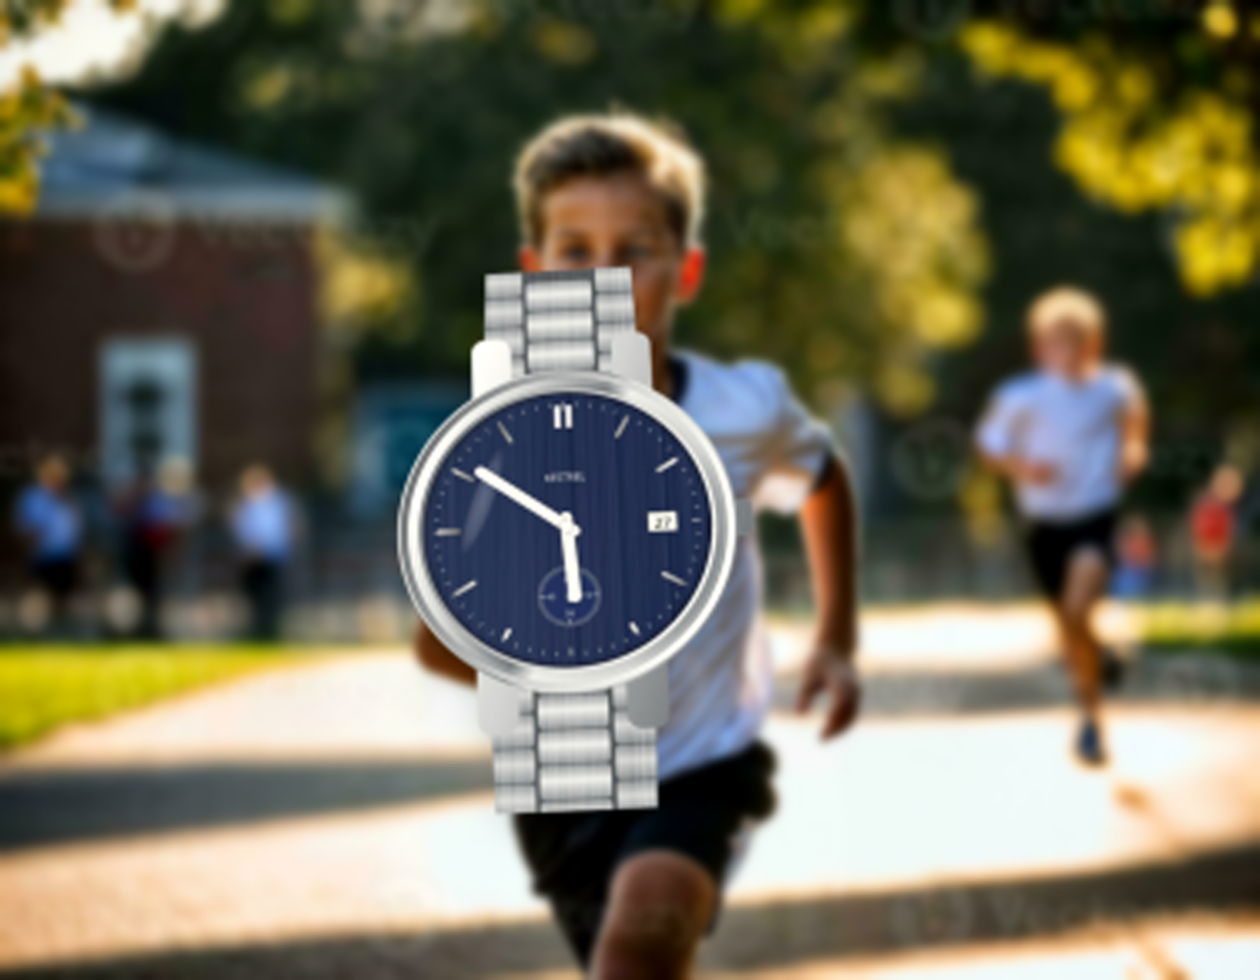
5,51
